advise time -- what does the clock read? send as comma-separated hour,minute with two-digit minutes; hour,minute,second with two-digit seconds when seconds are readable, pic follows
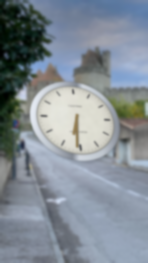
6,31
